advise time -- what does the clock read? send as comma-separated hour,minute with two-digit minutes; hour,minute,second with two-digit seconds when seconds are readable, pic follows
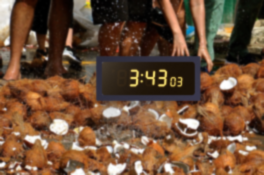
3,43,03
